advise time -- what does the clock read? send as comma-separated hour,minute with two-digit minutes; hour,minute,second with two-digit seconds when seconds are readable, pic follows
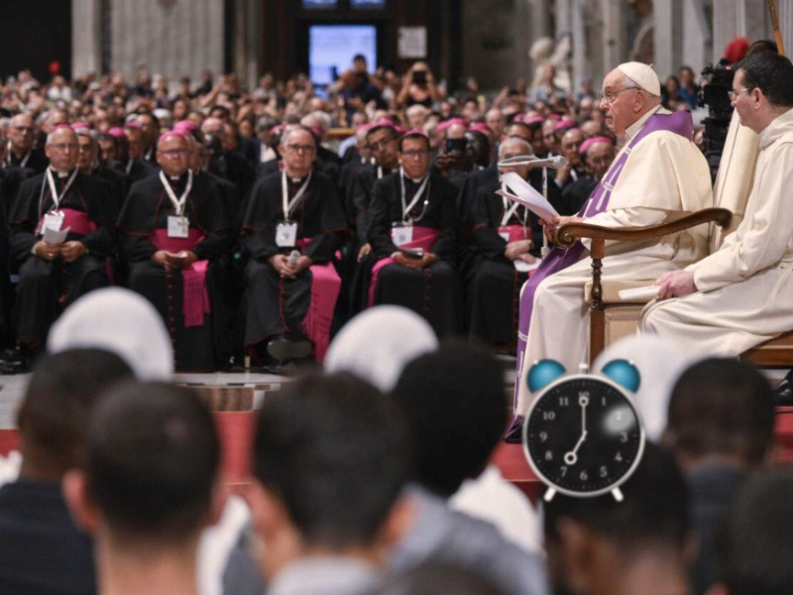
7,00
